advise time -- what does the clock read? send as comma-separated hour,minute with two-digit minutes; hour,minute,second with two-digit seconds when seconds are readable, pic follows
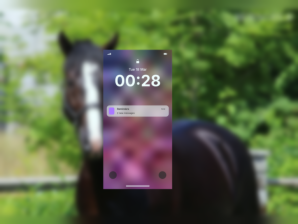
0,28
